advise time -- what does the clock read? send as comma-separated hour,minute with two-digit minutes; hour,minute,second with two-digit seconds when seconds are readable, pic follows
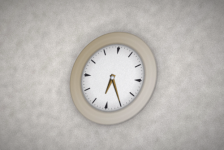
6,25
